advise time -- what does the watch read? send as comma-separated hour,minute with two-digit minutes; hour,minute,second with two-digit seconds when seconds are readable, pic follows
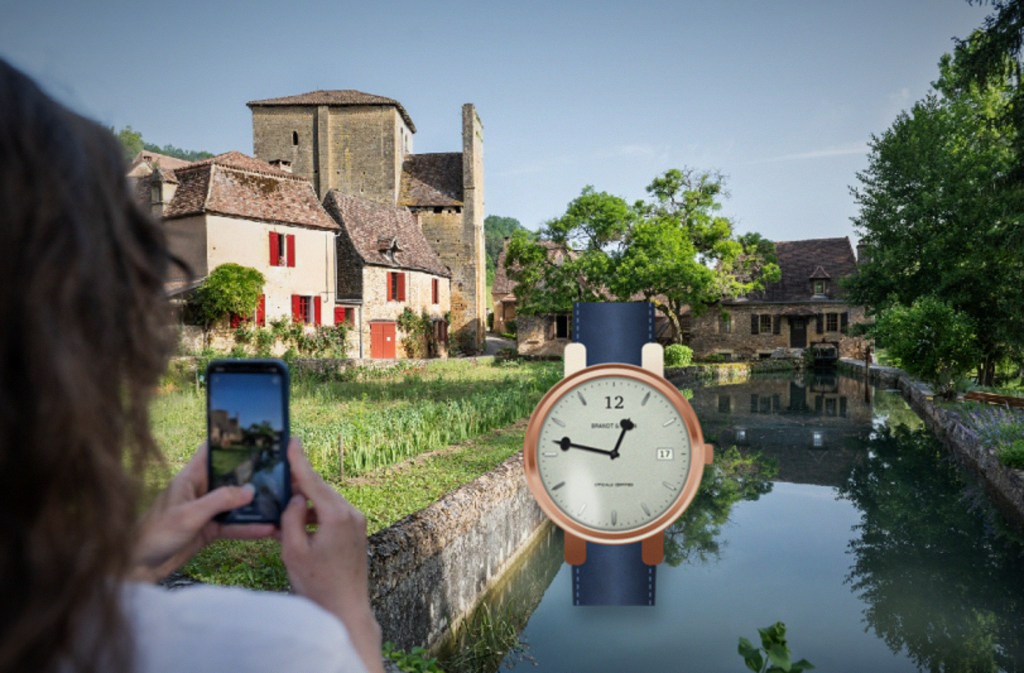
12,47
